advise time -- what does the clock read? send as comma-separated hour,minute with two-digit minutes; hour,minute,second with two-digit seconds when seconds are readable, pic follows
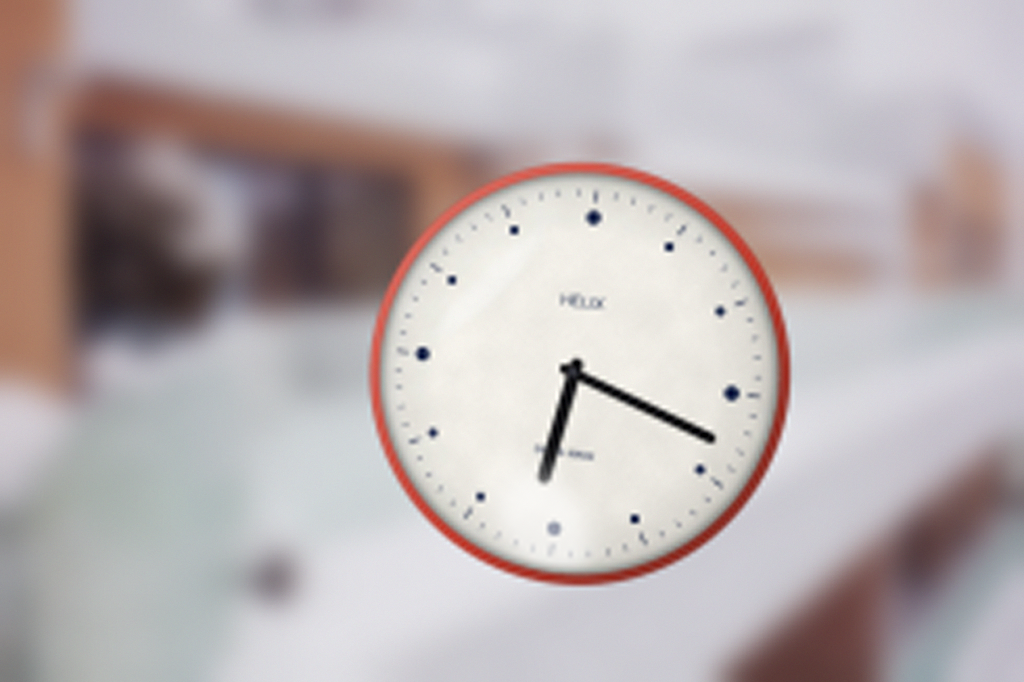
6,18
